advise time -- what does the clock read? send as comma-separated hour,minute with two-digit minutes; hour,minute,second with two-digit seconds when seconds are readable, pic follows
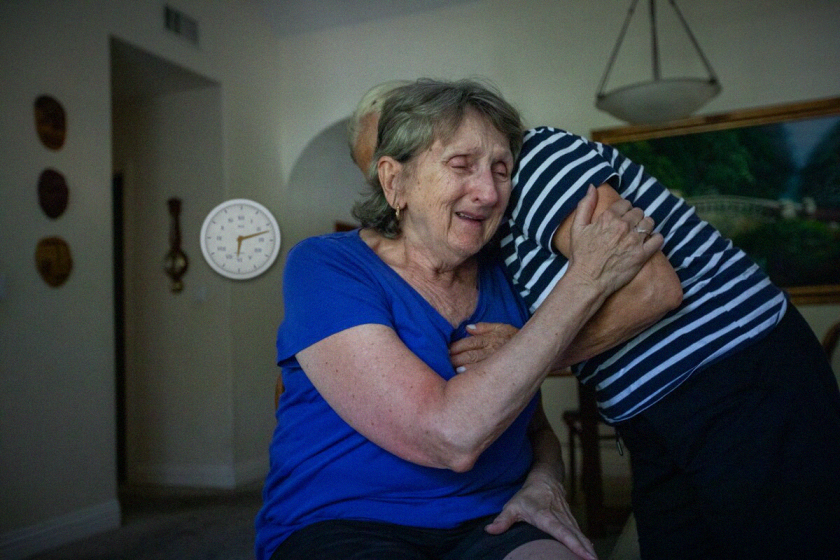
6,12
